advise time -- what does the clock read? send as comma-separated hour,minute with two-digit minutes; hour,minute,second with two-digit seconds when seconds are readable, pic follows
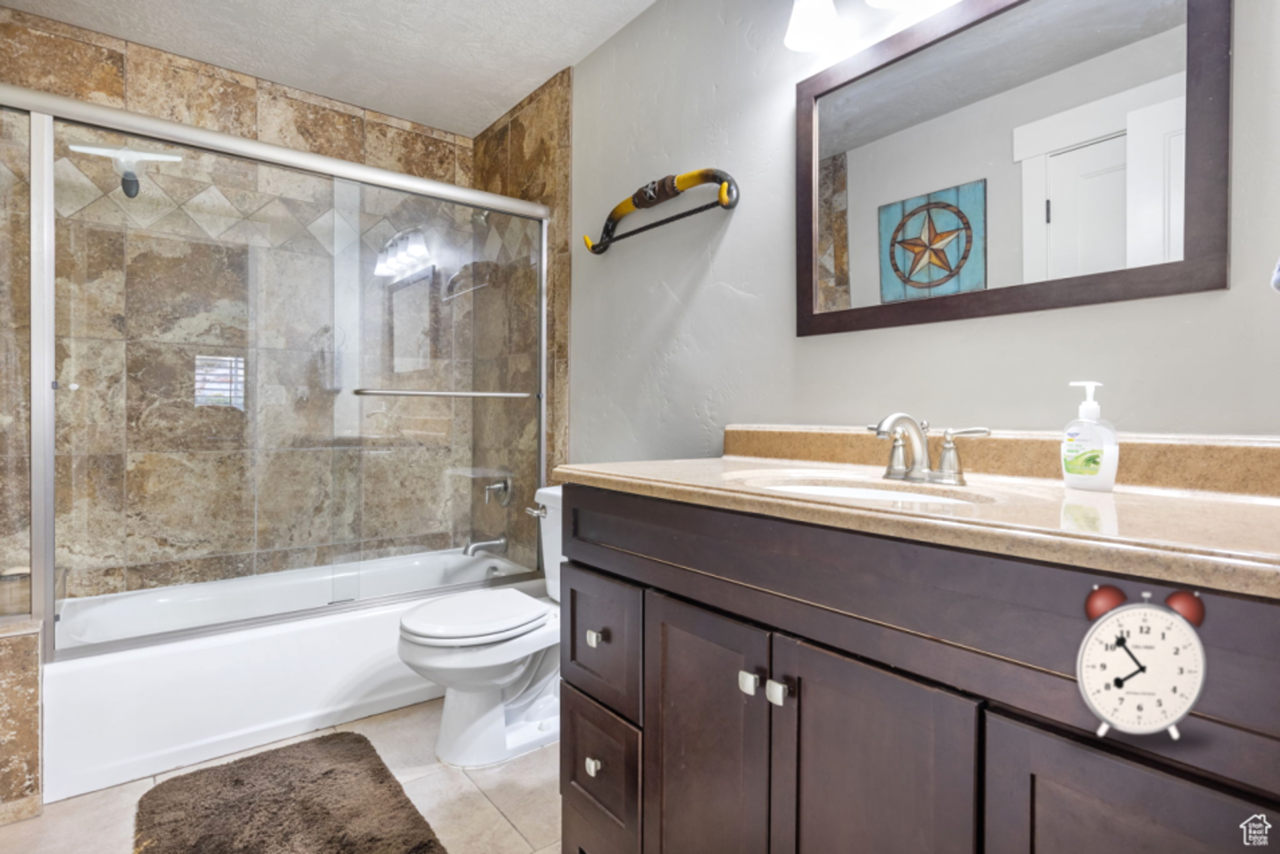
7,53
